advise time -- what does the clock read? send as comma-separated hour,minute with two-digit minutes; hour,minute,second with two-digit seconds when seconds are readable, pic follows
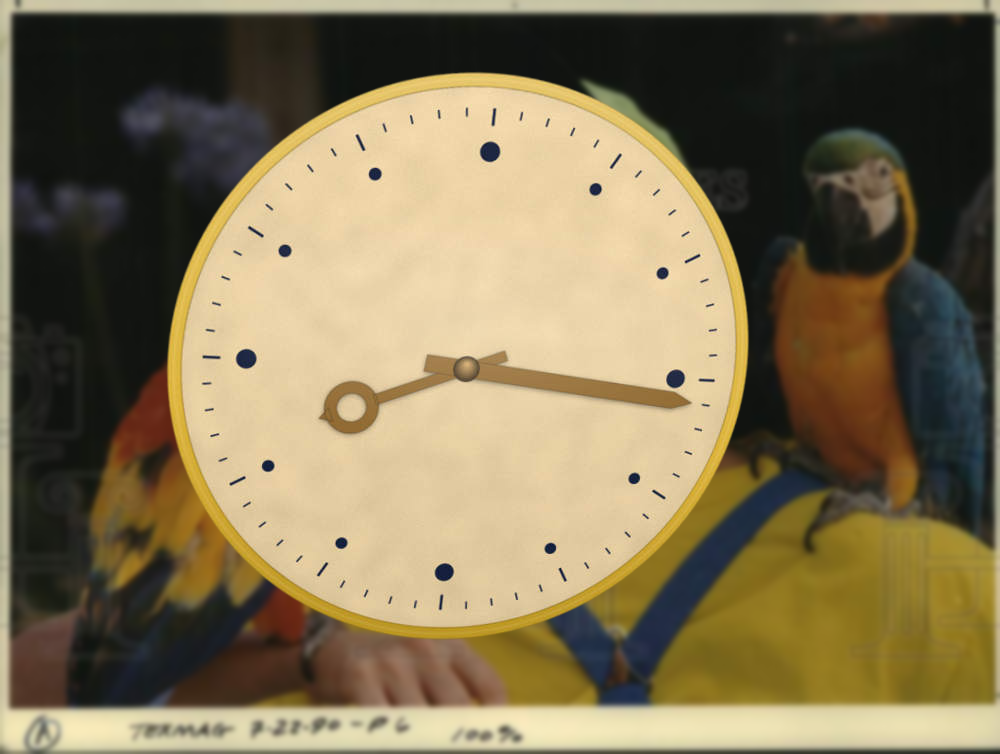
8,16
